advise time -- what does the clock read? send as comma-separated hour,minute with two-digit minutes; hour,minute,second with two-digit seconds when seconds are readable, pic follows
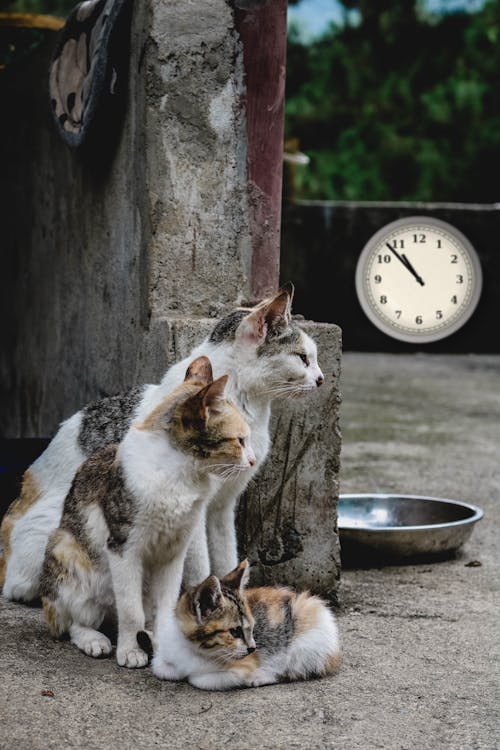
10,53
